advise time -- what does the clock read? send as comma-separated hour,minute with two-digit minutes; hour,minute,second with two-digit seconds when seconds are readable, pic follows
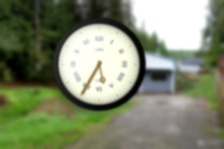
5,35
